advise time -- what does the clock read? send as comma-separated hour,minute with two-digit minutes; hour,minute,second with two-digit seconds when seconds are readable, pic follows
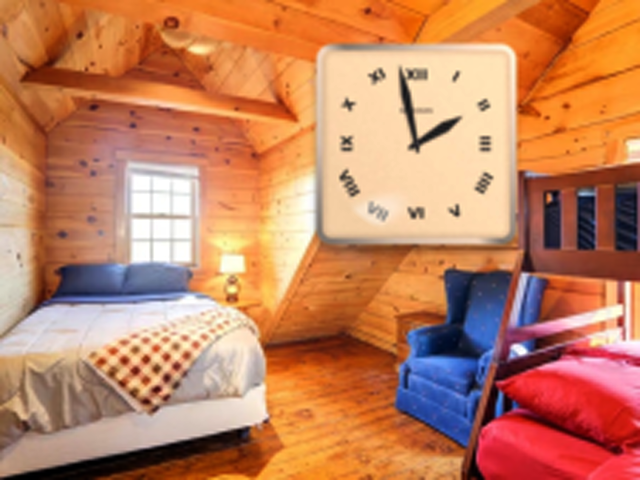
1,58
